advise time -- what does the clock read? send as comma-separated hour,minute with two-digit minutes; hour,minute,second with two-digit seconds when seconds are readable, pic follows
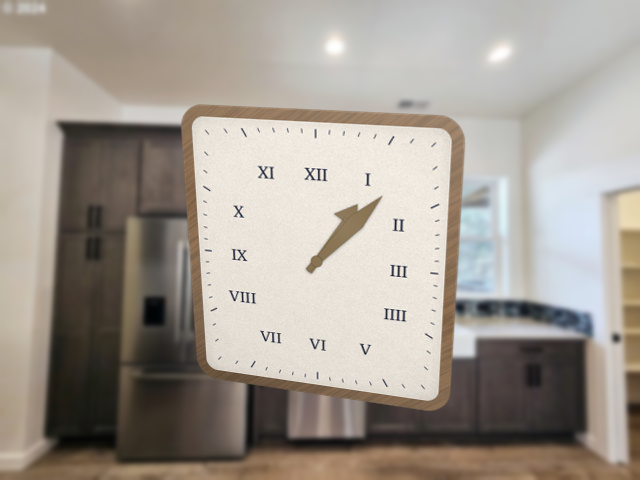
1,07
